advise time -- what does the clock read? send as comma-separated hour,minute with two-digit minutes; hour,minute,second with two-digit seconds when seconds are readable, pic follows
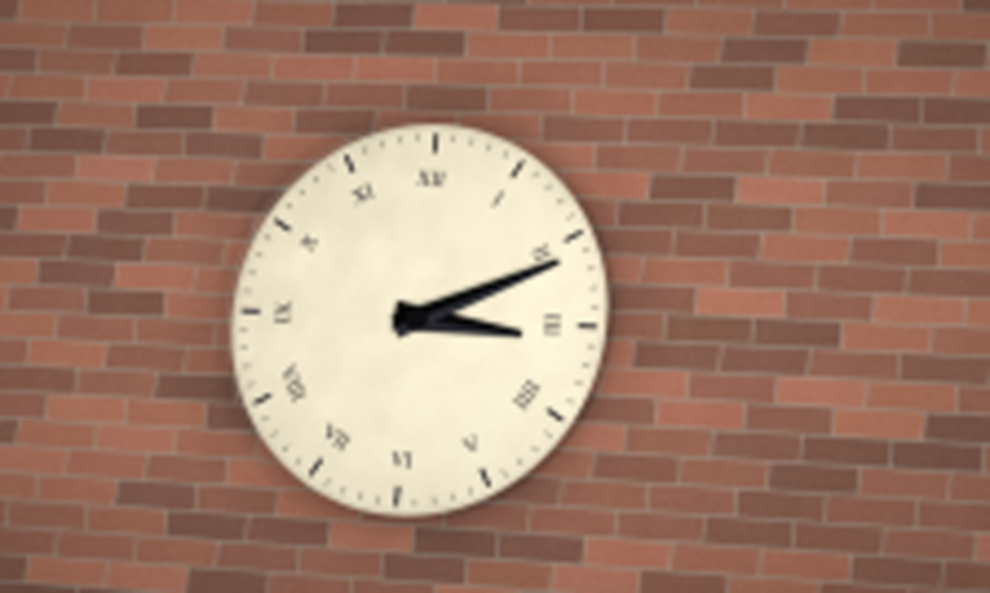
3,11
